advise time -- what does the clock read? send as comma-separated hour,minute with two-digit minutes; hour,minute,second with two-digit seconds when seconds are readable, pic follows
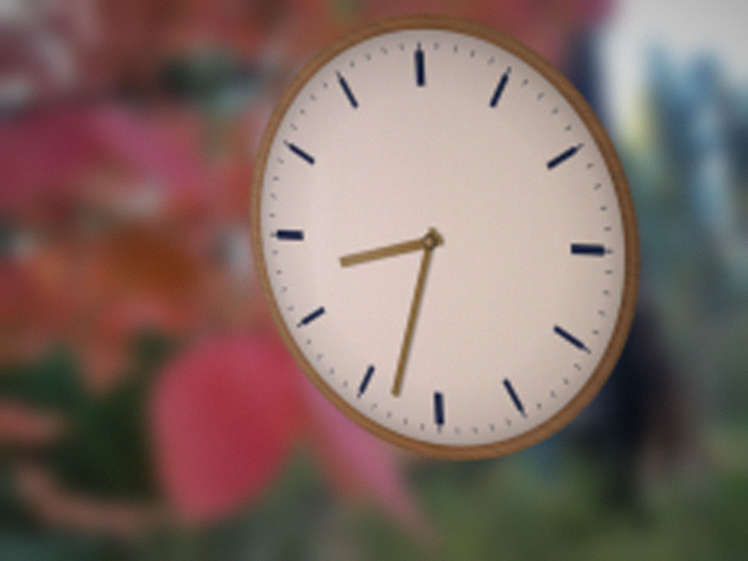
8,33
